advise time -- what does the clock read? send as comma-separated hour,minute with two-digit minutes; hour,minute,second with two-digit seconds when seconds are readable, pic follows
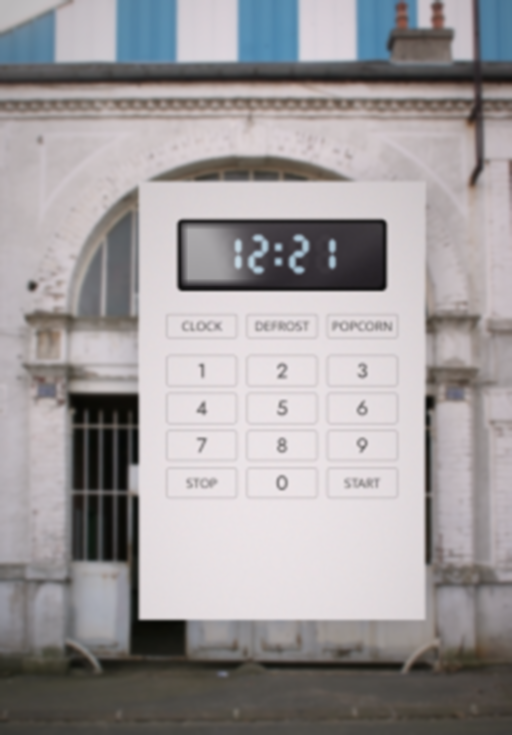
12,21
